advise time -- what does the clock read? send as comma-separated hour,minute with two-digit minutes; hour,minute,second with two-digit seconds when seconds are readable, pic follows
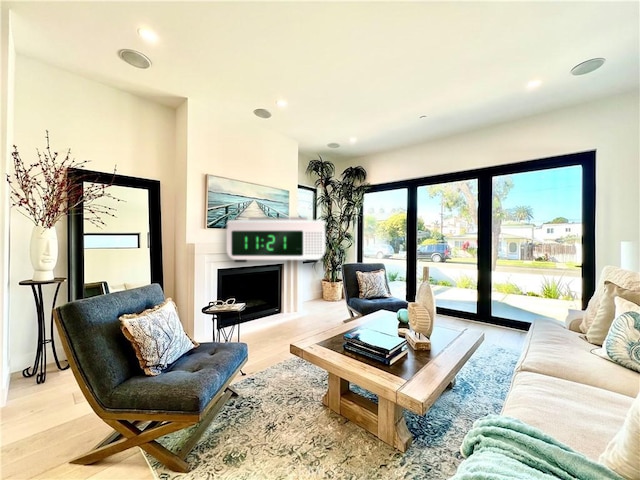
11,21
